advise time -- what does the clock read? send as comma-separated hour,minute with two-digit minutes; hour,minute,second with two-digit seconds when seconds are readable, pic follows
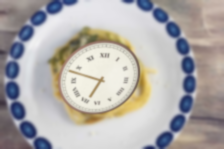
6,48
